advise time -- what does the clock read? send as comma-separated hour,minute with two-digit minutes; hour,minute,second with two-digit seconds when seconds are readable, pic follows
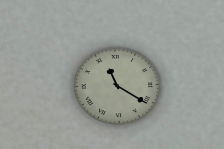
11,21
